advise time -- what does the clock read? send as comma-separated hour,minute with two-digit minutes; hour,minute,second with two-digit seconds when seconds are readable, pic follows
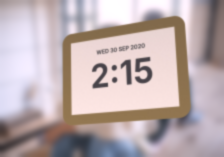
2,15
